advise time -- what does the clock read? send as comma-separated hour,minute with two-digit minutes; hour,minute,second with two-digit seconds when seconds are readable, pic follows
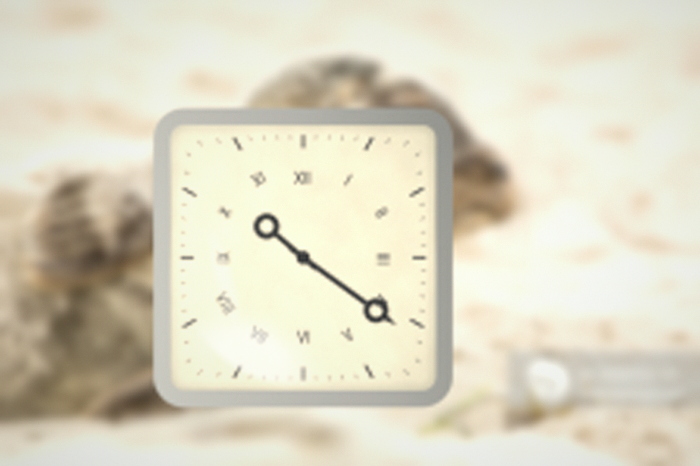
10,21
